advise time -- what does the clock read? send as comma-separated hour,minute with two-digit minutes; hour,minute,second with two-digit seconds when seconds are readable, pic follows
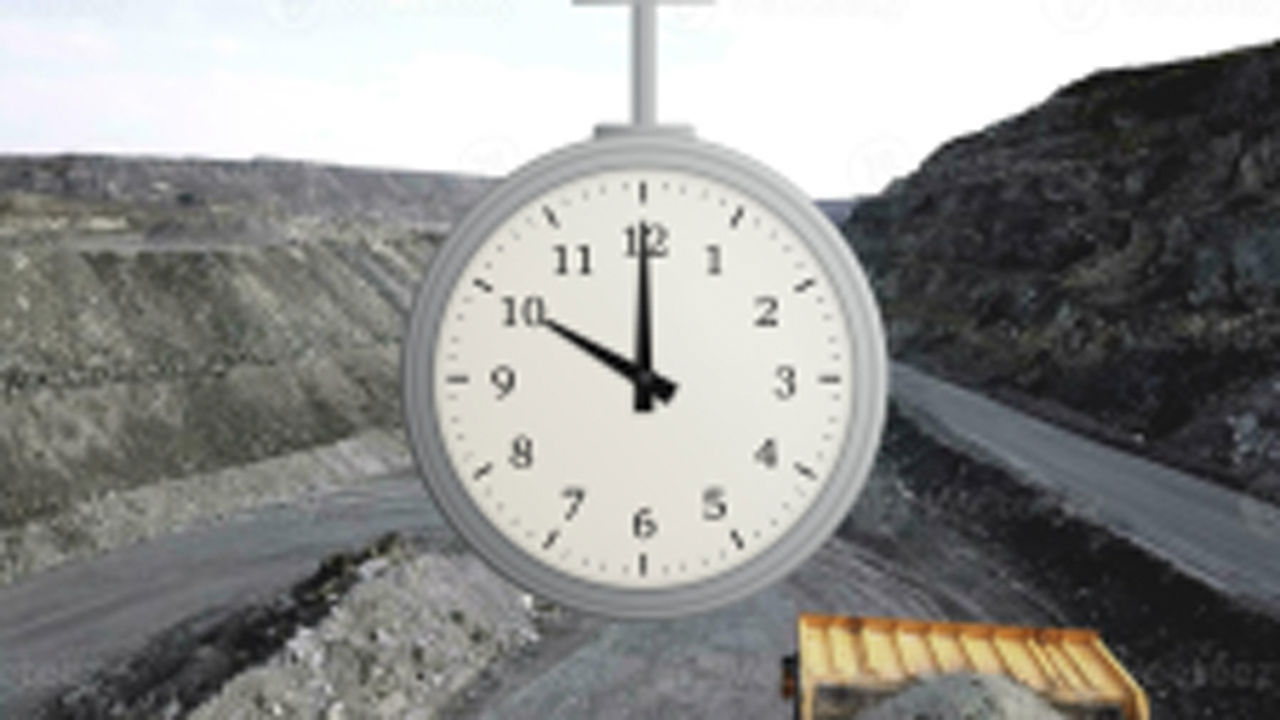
10,00
